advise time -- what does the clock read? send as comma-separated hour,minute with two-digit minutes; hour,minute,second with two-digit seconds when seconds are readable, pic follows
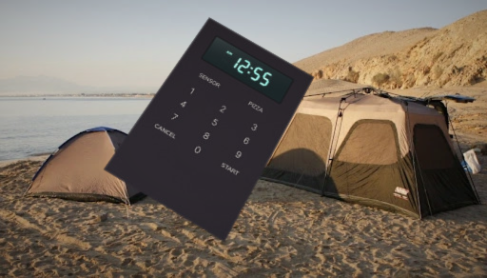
12,55
